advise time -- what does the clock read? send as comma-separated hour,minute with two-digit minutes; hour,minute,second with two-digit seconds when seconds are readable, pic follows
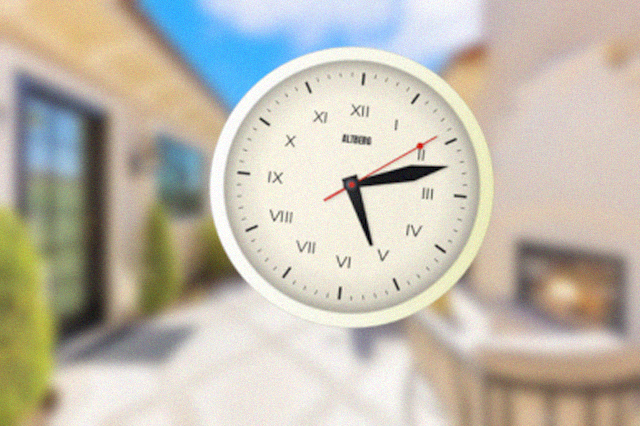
5,12,09
